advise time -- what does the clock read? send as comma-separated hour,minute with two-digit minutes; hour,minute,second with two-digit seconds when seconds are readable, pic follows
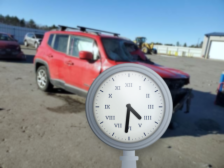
4,31
